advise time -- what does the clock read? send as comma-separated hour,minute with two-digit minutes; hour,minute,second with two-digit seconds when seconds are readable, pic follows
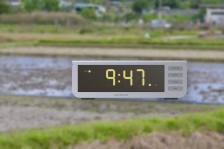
9,47
